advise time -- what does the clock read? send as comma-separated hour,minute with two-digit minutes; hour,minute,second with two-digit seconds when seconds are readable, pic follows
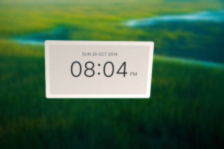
8,04
